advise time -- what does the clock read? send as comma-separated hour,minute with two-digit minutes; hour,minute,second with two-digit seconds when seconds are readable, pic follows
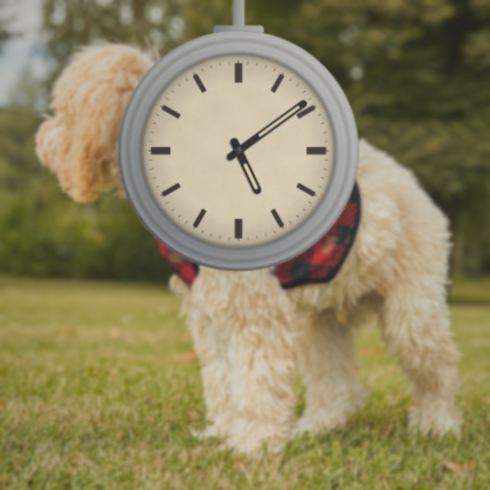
5,09
